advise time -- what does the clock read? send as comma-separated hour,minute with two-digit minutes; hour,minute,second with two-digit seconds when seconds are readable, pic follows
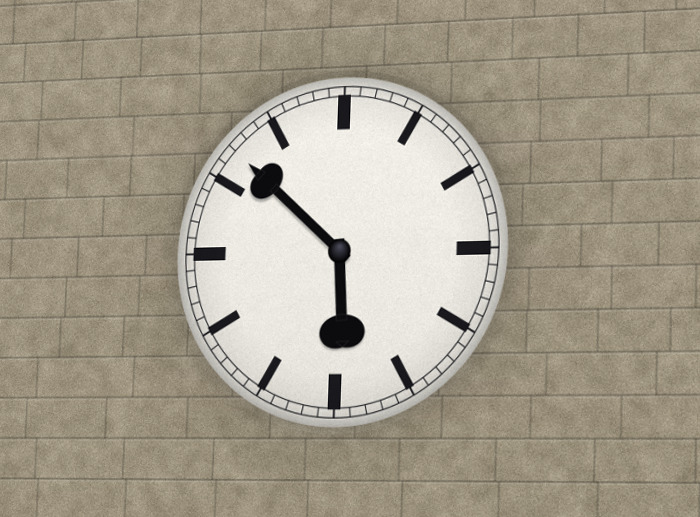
5,52
